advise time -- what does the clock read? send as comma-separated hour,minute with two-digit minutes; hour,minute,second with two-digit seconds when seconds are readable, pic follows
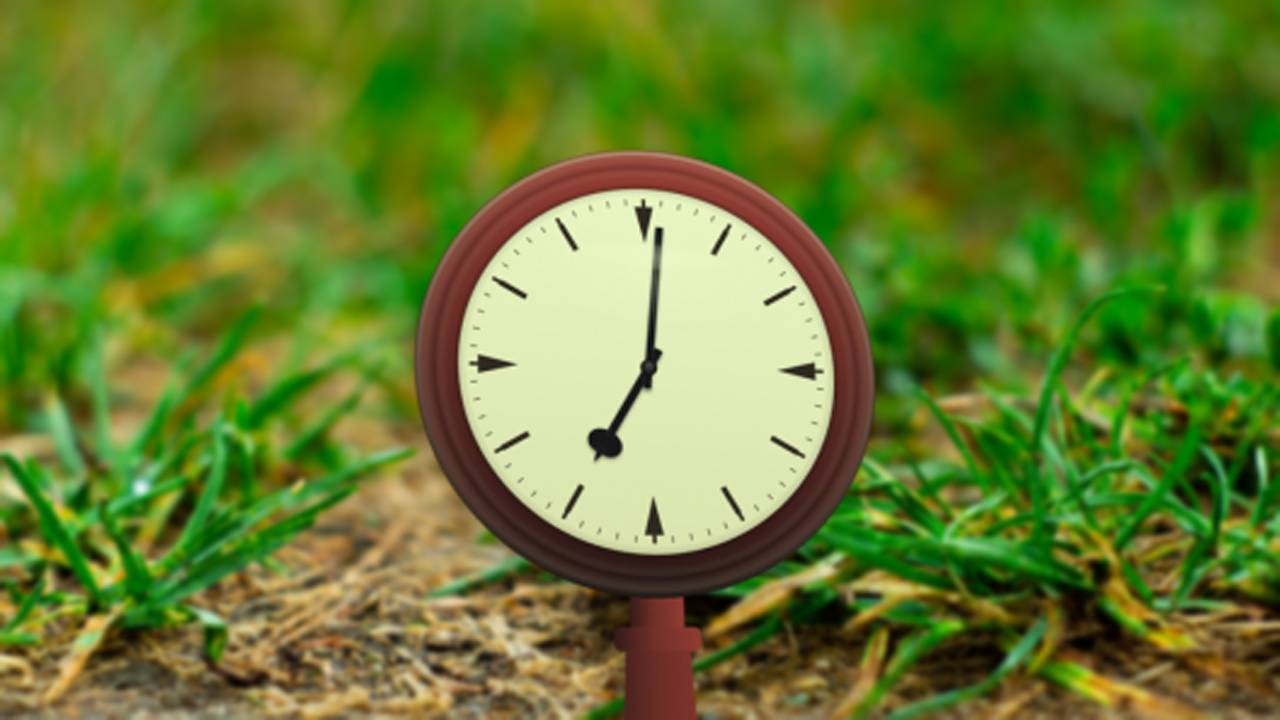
7,01
